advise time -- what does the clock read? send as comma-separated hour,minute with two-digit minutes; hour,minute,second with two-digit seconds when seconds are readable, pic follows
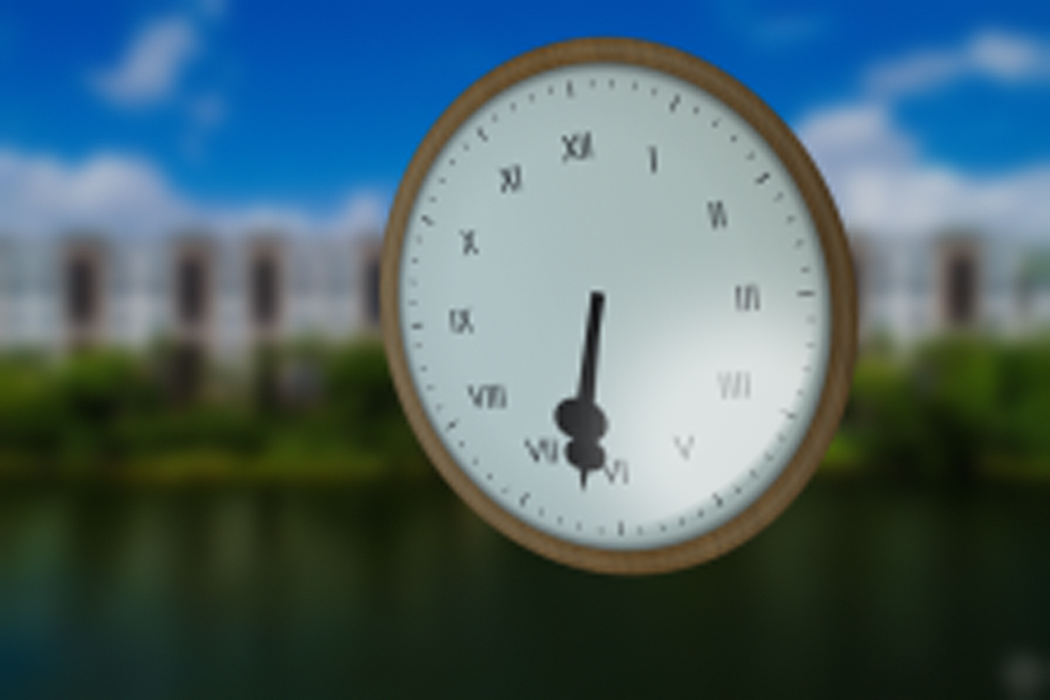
6,32
